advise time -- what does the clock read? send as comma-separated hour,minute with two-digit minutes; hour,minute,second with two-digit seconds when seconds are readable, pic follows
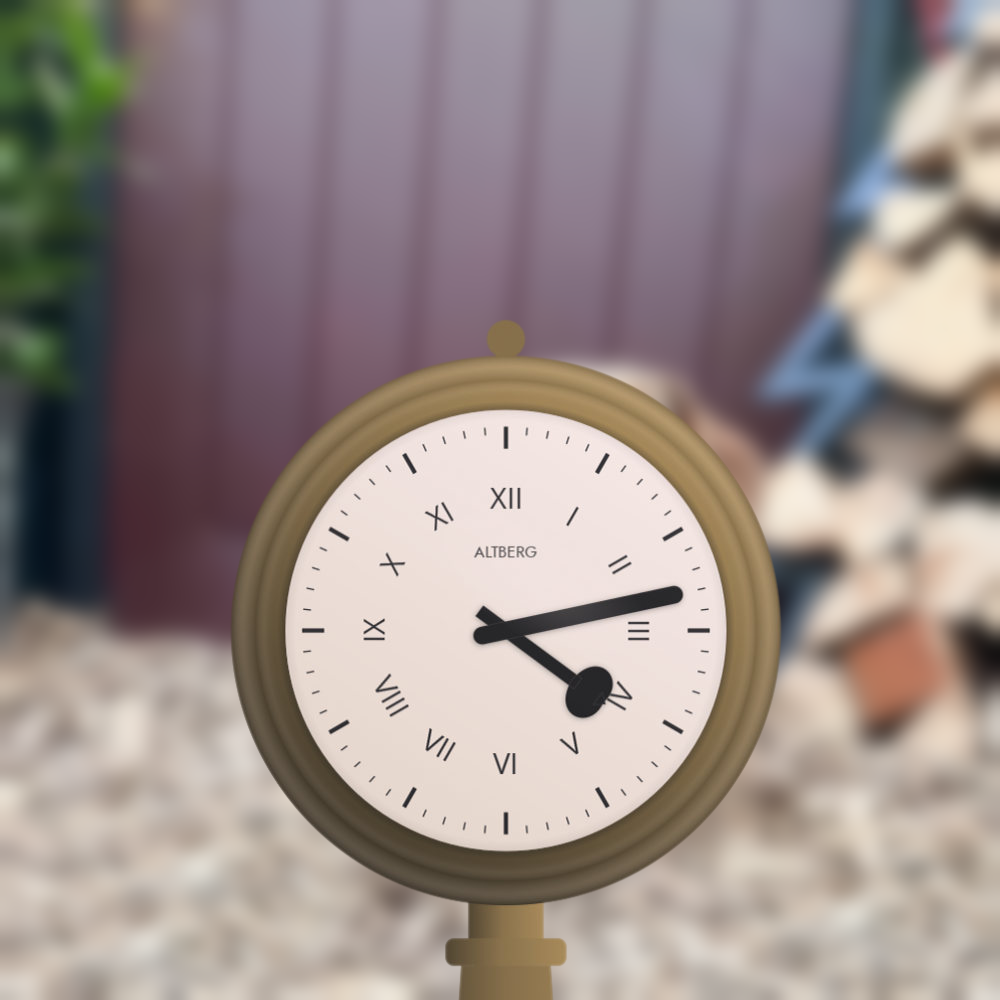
4,13
